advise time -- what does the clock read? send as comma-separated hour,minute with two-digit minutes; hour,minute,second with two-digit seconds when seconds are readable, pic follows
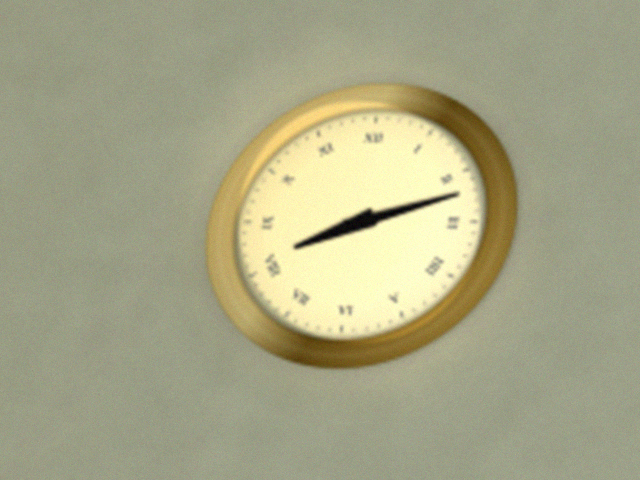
8,12
